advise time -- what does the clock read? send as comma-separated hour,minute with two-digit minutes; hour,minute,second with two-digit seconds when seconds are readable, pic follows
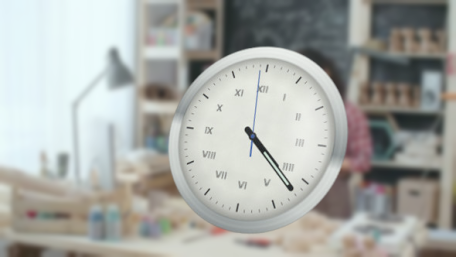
4,21,59
